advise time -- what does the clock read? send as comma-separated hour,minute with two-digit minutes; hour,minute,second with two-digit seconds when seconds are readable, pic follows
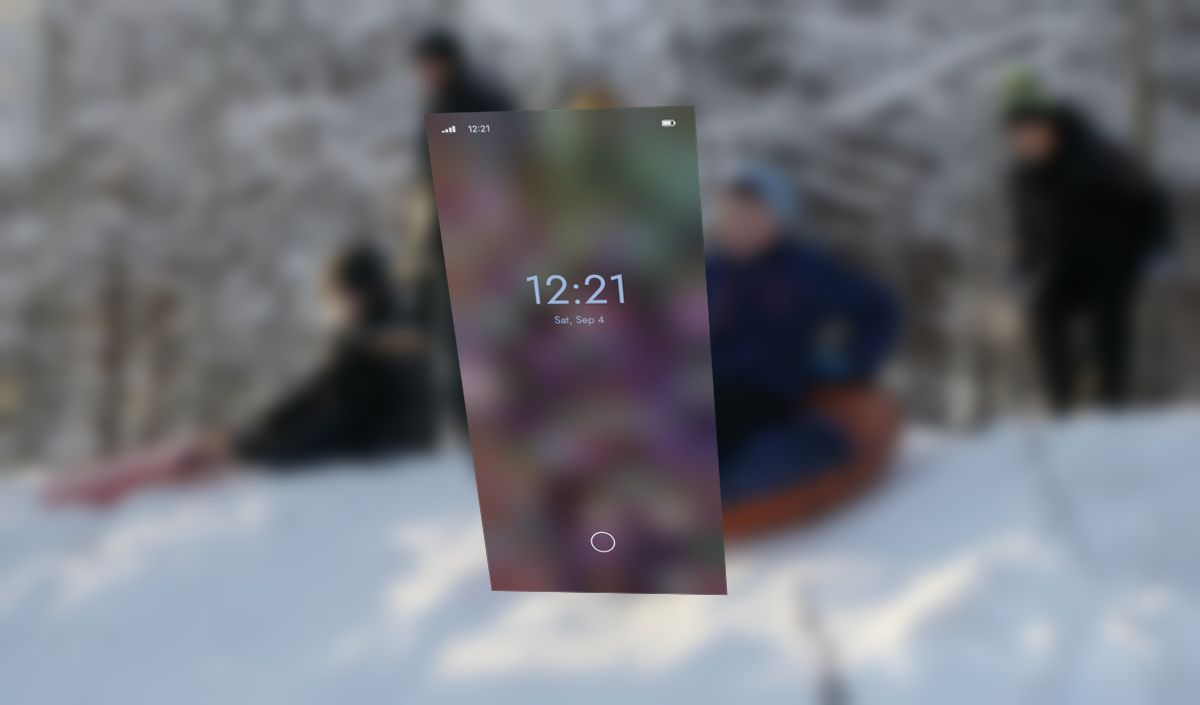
12,21
